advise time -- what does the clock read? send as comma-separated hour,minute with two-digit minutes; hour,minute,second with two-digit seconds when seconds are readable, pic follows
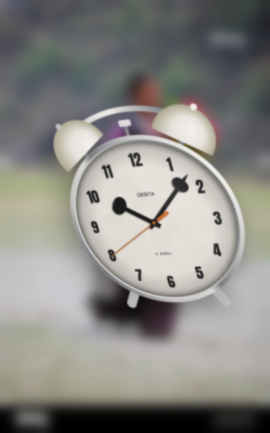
10,07,40
